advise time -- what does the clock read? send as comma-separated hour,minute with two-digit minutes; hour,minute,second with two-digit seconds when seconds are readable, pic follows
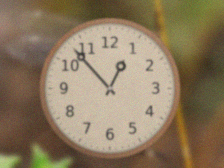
12,53
